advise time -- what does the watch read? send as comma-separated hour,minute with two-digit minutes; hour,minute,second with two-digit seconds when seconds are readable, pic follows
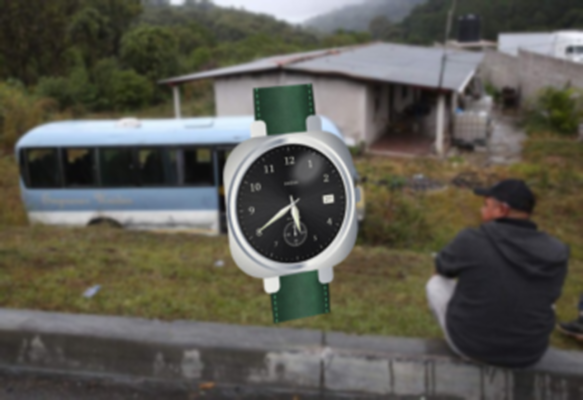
5,40
